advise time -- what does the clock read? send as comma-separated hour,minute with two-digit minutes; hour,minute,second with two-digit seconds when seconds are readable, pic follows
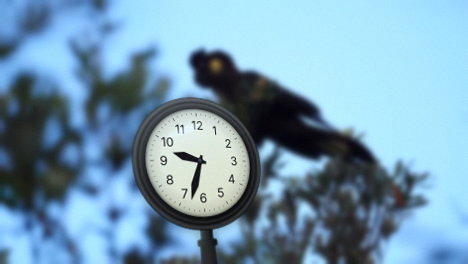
9,33
